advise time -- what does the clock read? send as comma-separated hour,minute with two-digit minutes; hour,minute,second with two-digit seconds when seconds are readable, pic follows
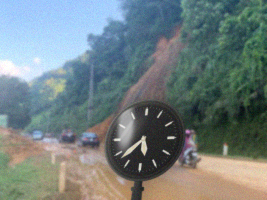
5,38
